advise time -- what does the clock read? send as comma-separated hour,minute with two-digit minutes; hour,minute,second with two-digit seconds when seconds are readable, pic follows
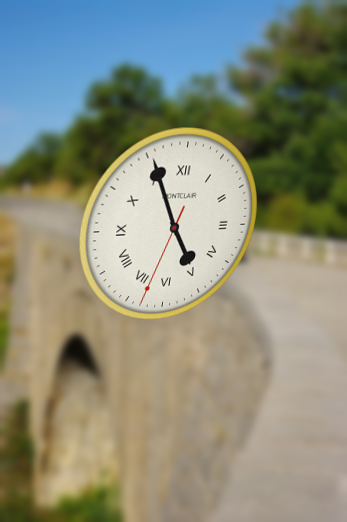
4,55,33
